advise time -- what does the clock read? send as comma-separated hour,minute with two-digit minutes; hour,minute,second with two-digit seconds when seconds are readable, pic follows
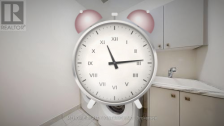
11,14
